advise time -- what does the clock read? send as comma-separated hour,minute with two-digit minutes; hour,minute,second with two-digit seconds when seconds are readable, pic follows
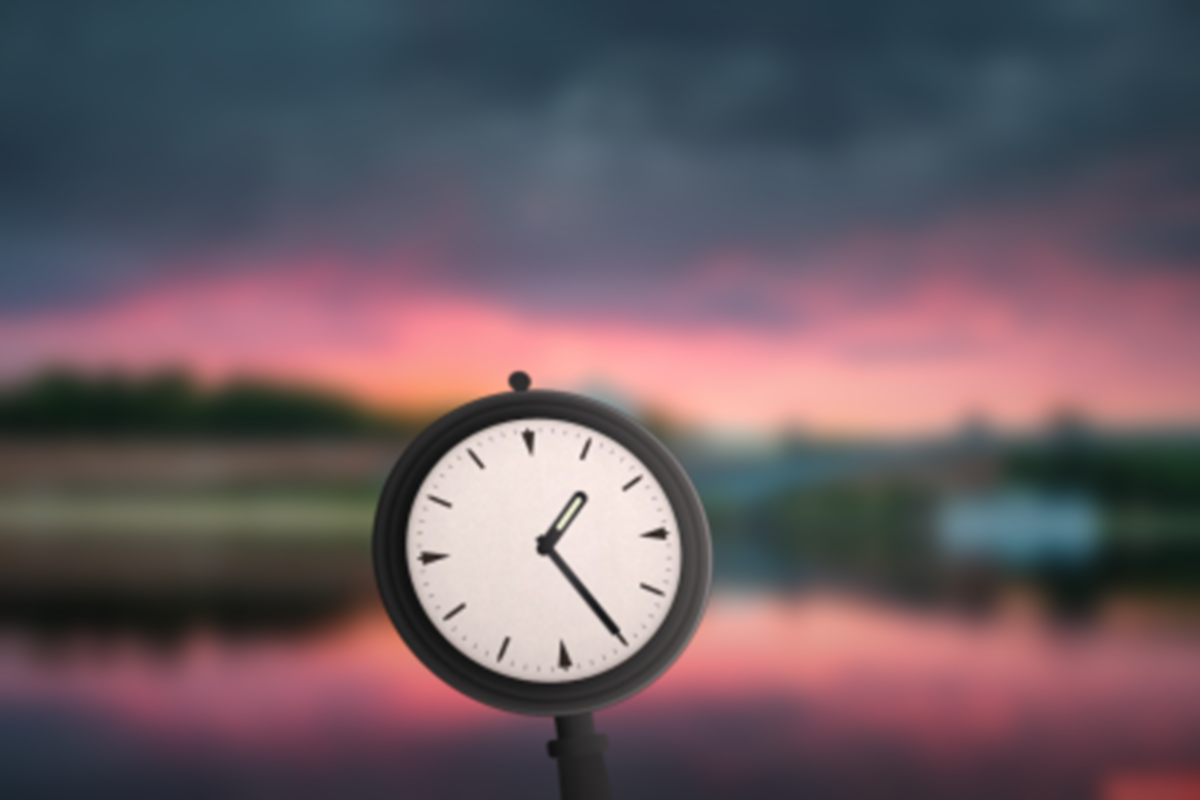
1,25
